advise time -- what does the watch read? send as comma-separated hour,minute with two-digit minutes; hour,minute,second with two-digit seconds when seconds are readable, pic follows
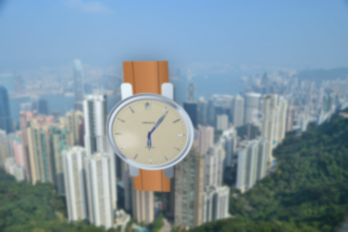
6,06
